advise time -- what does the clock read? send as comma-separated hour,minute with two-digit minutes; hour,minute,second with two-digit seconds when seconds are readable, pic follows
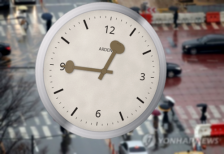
12,45
